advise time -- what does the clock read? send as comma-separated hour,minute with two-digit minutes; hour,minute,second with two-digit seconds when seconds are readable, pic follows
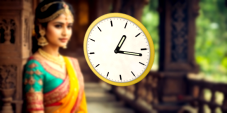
1,17
